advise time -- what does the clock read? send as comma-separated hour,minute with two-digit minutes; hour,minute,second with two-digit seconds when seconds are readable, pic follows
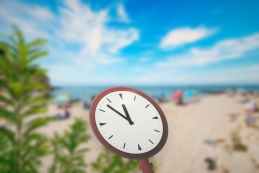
11,53
